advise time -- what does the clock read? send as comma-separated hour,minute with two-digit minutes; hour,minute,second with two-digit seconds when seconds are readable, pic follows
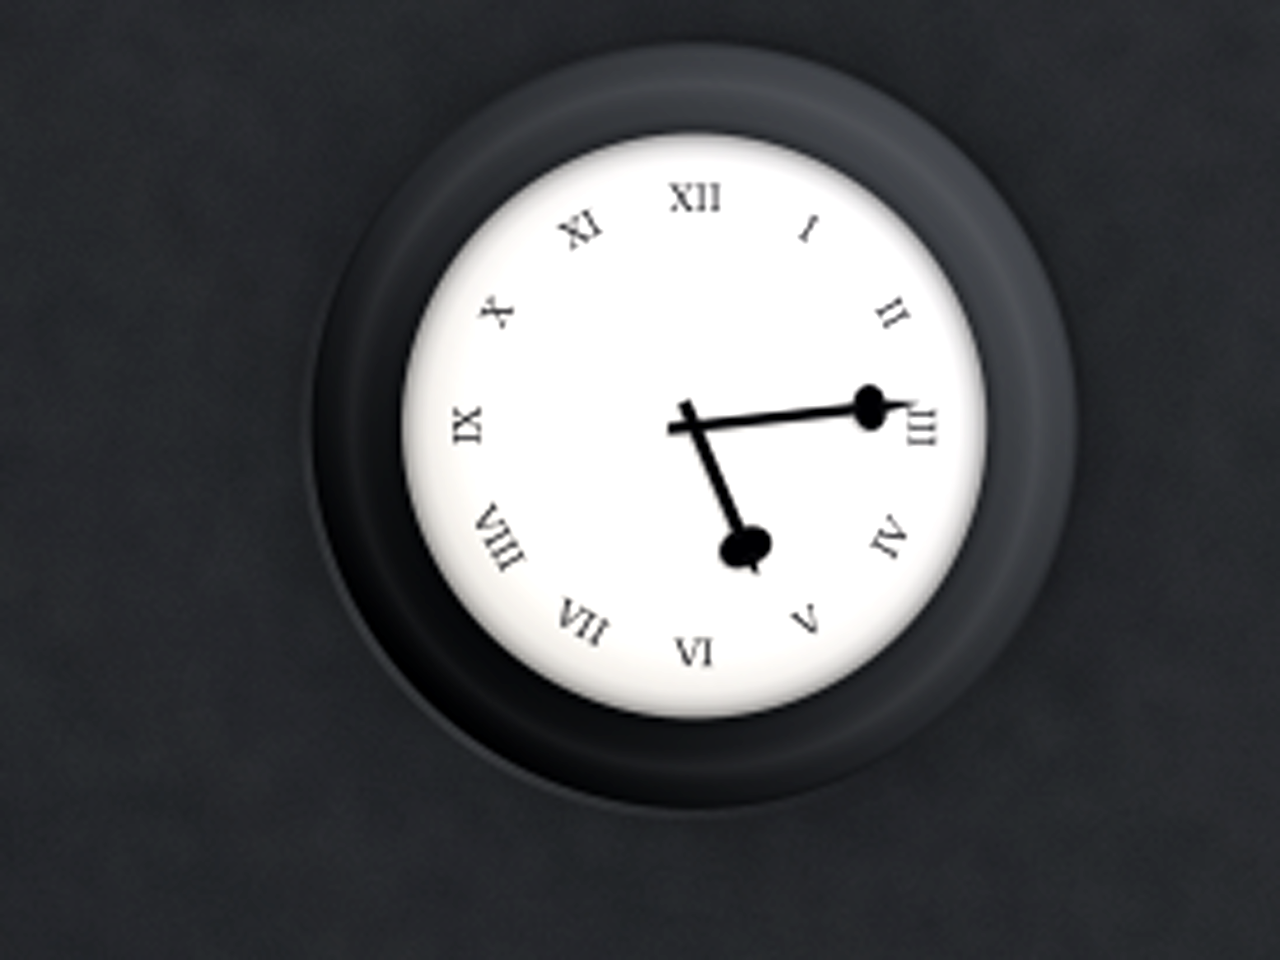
5,14
